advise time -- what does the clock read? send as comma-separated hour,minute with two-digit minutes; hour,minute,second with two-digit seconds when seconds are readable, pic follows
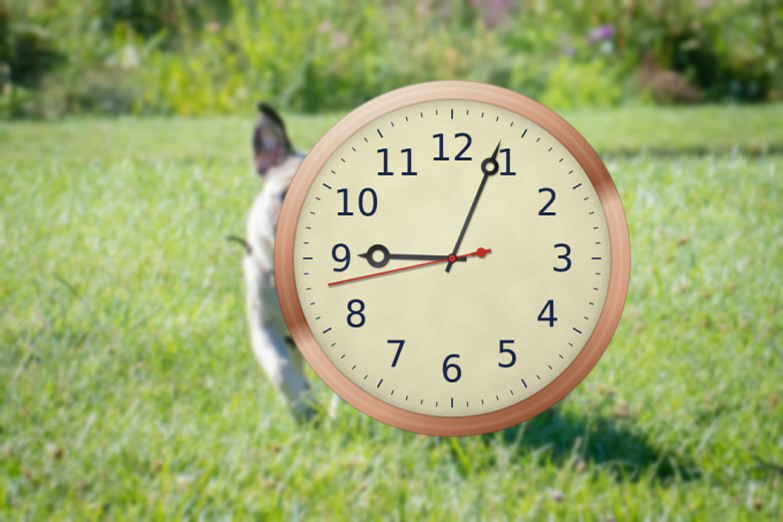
9,03,43
